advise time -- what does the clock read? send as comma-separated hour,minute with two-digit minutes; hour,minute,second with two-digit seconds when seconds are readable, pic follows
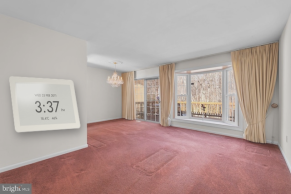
3,37
